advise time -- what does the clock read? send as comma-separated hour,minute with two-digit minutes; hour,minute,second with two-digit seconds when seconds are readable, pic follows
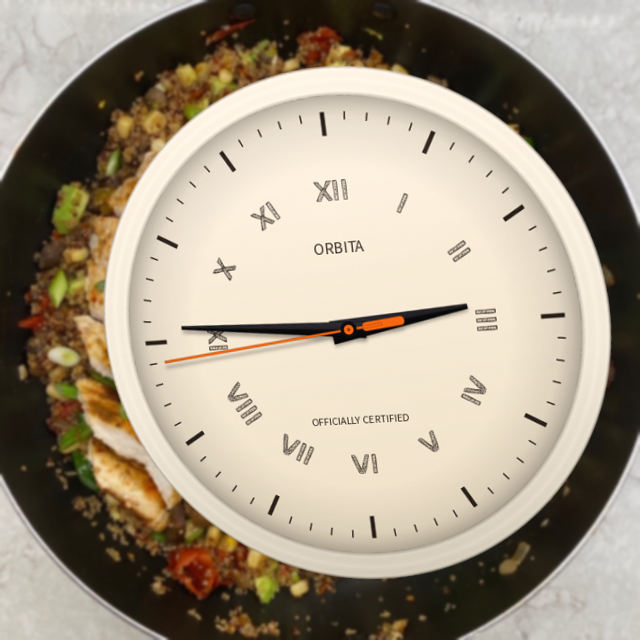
2,45,44
